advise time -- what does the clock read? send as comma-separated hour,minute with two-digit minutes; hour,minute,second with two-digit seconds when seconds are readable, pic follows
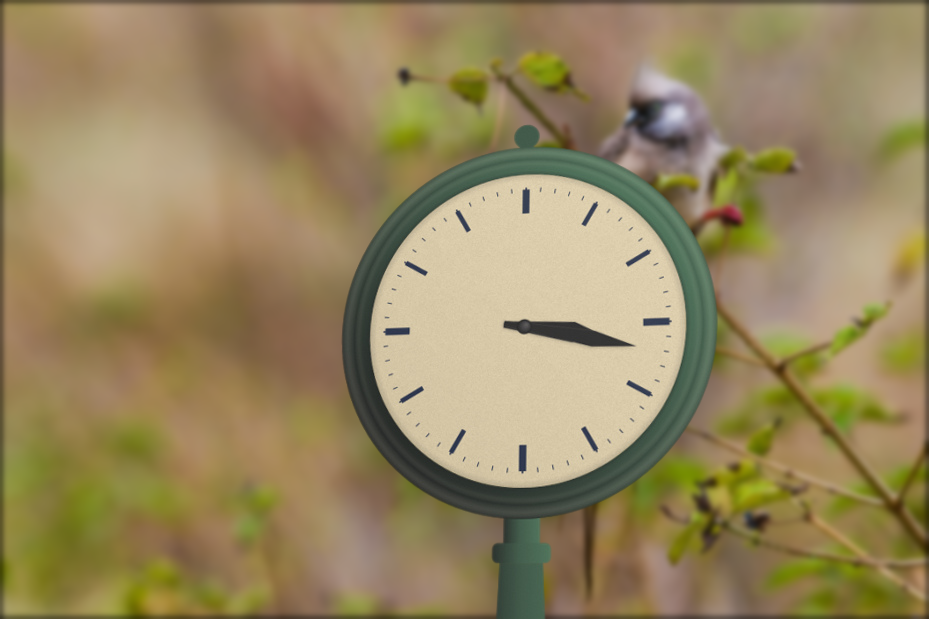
3,17
